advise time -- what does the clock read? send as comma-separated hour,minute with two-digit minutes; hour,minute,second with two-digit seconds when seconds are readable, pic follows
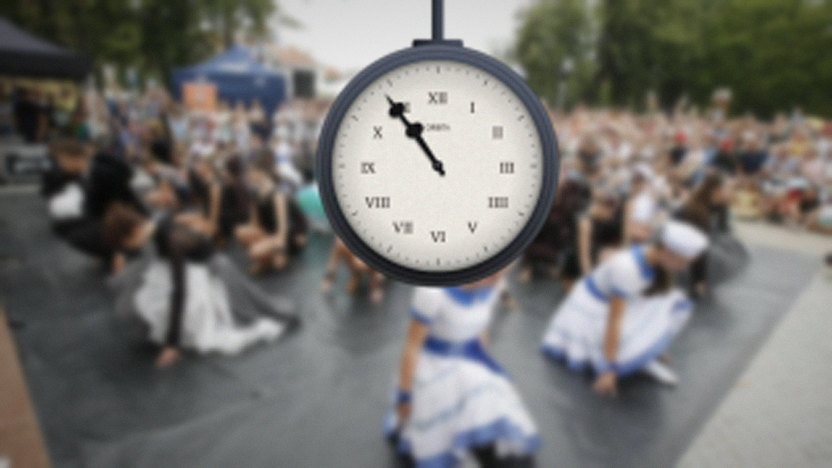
10,54
